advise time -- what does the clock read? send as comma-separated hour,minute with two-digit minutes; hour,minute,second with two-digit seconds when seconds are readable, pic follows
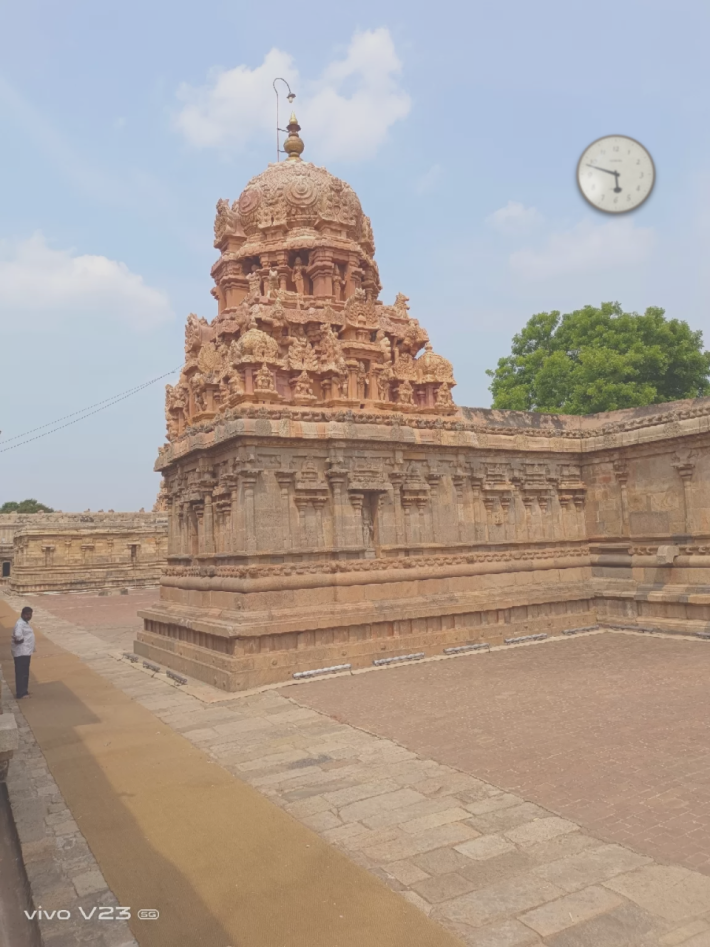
5,48
